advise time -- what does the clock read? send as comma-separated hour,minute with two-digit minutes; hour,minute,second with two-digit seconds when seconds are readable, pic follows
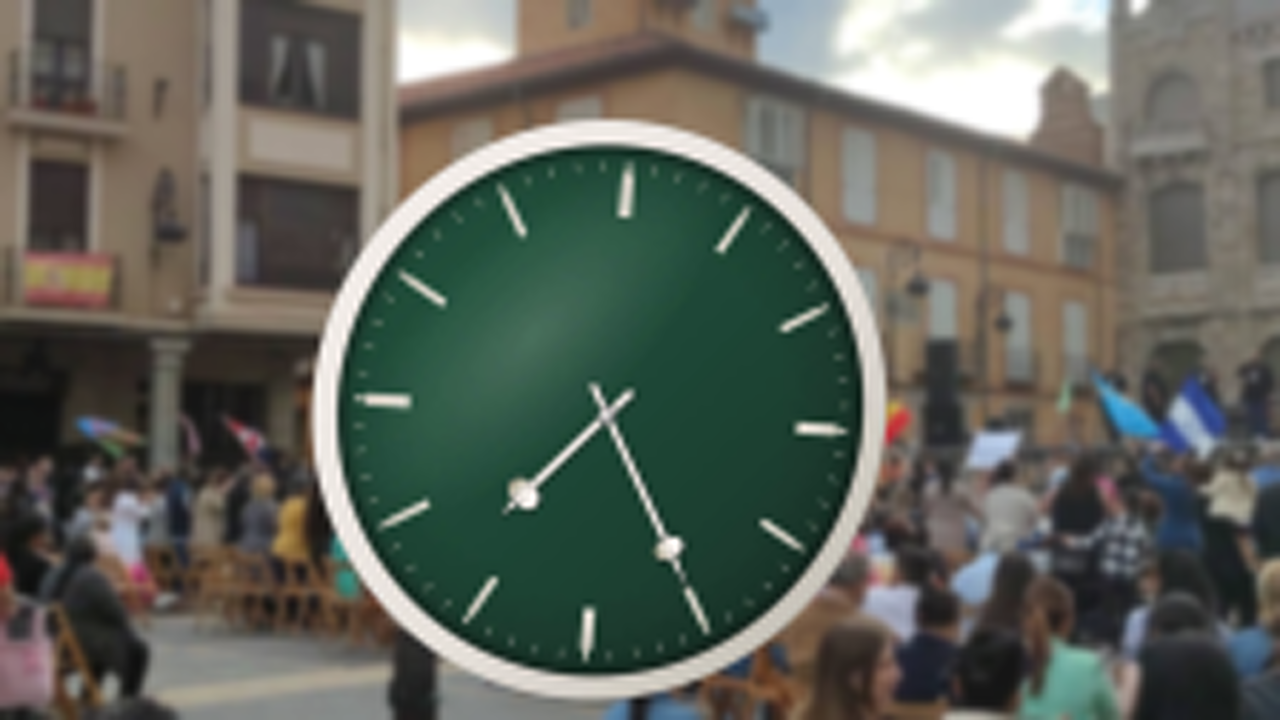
7,25
